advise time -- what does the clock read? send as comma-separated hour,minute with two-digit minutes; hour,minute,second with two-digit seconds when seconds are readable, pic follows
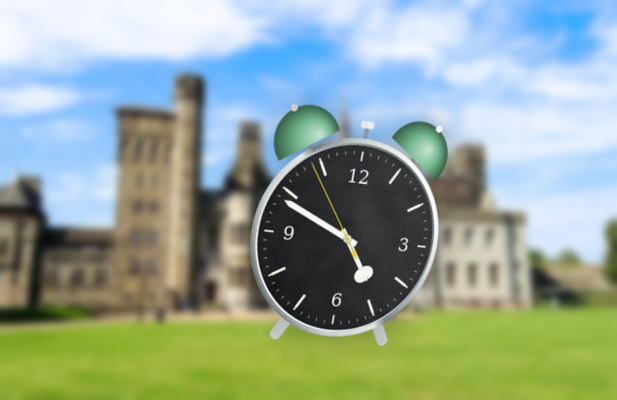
4,48,54
